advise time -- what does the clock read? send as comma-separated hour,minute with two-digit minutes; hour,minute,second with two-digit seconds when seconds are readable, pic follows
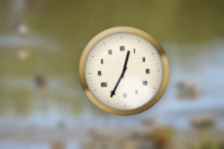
12,35
